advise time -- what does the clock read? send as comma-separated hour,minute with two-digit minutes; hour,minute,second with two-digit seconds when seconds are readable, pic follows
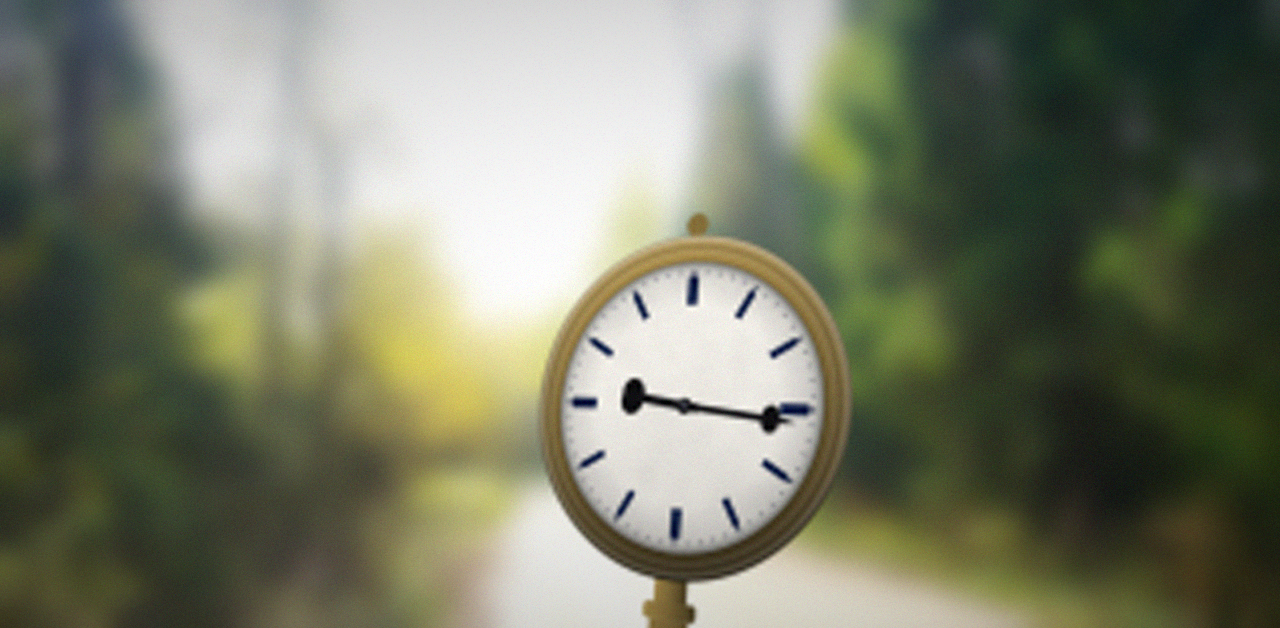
9,16
